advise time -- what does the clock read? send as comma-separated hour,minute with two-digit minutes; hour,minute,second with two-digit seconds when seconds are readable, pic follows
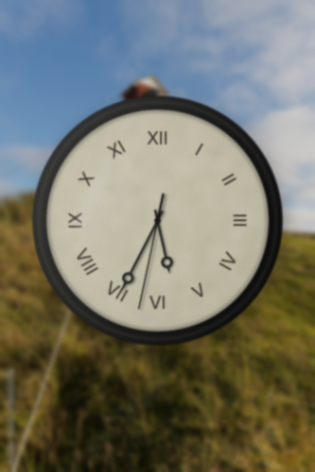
5,34,32
